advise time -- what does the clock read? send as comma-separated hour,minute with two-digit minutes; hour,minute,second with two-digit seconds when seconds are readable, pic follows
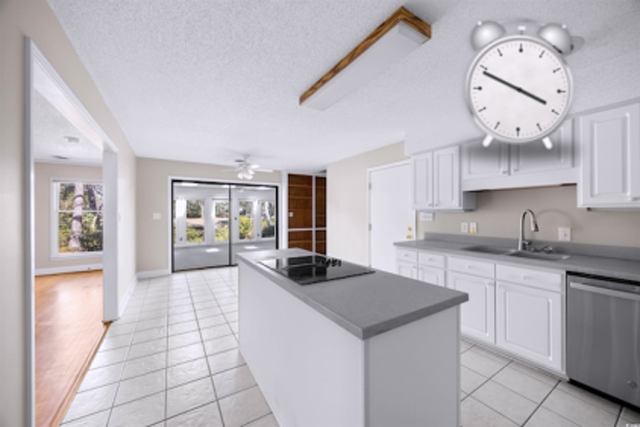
3,49
